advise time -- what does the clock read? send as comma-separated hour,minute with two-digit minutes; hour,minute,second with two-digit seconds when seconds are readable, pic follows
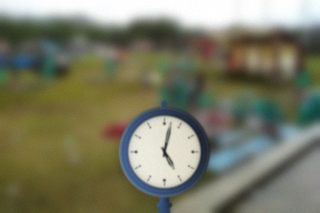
5,02
